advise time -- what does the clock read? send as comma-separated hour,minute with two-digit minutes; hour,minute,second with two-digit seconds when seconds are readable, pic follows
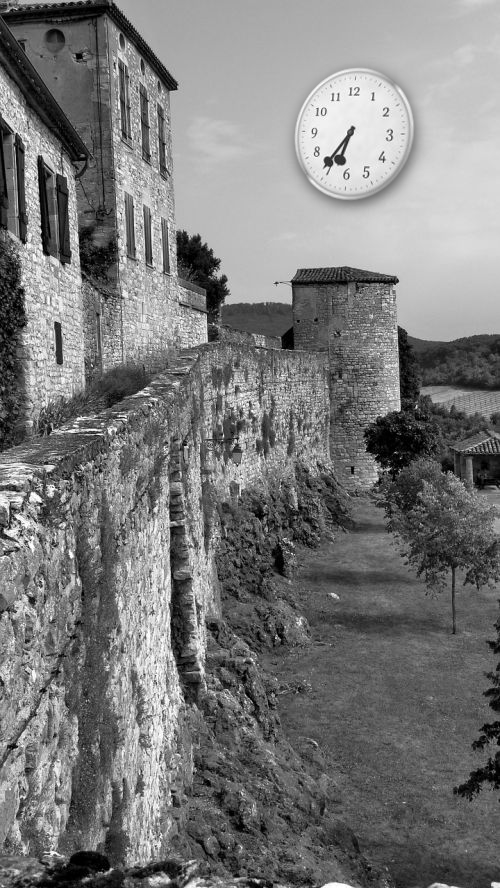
6,36
